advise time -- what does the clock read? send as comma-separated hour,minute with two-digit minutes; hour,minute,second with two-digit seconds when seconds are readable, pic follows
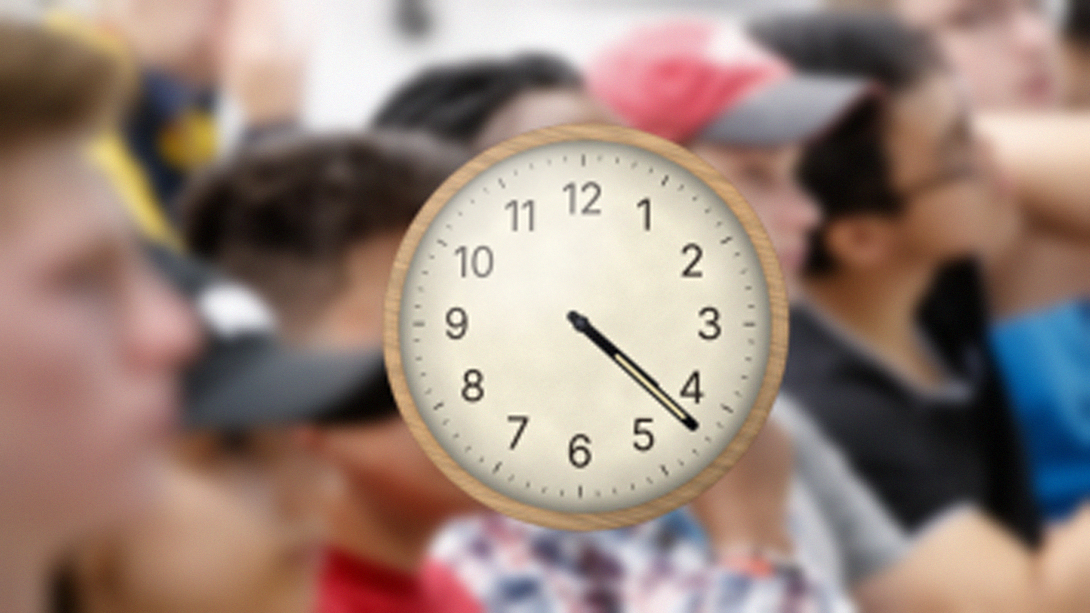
4,22
